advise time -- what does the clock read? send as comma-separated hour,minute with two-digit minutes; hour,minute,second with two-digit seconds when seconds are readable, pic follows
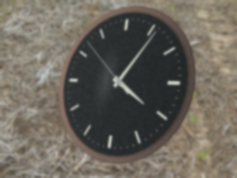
4,05,52
